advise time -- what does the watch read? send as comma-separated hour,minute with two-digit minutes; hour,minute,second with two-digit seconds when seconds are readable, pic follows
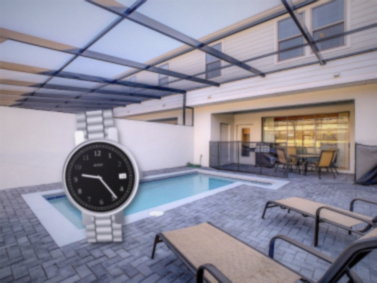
9,24
